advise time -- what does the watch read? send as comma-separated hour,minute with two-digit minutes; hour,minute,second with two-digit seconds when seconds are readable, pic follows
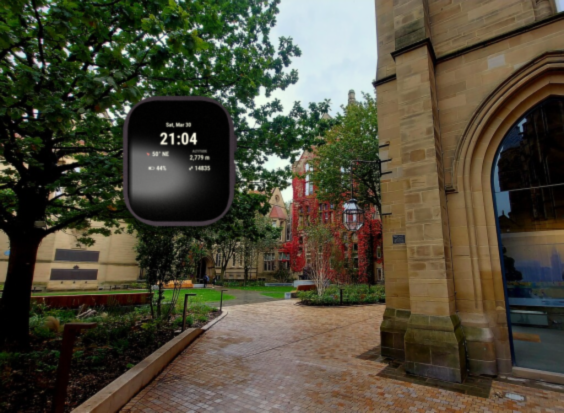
21,04
